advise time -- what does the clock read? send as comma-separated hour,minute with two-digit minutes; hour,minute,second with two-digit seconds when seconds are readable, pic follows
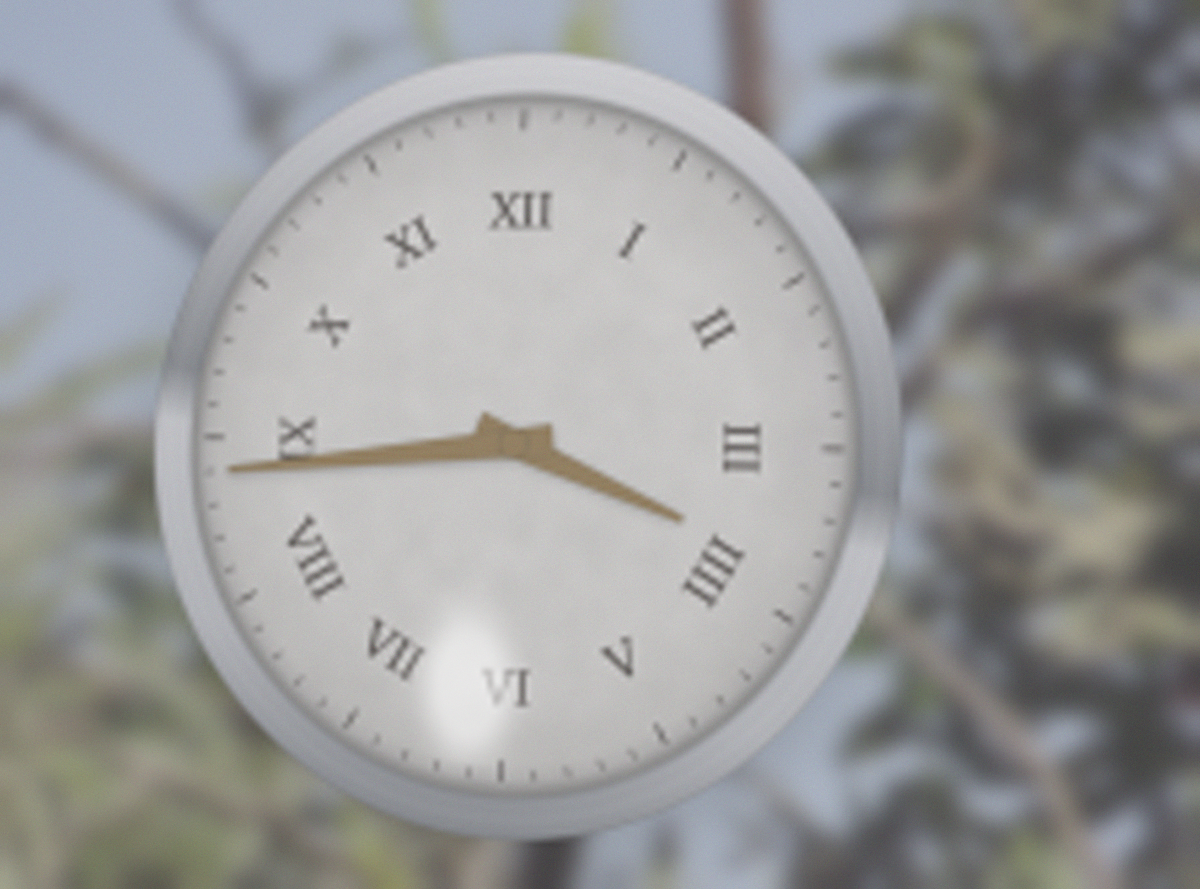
3,44
